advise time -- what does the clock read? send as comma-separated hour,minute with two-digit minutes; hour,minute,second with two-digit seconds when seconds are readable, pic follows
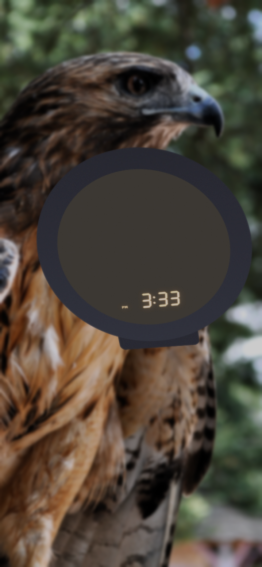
3,33
